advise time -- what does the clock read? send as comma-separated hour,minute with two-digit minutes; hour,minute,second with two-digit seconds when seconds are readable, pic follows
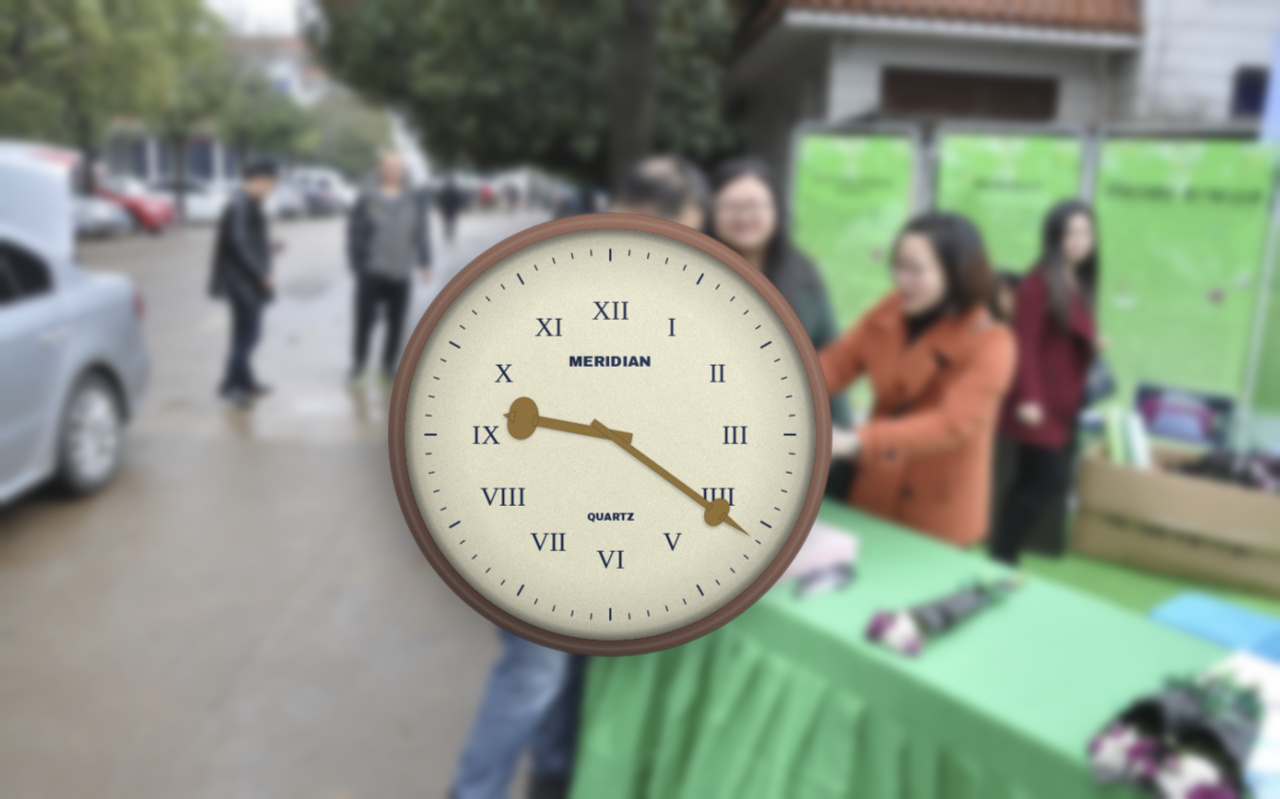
9,21
